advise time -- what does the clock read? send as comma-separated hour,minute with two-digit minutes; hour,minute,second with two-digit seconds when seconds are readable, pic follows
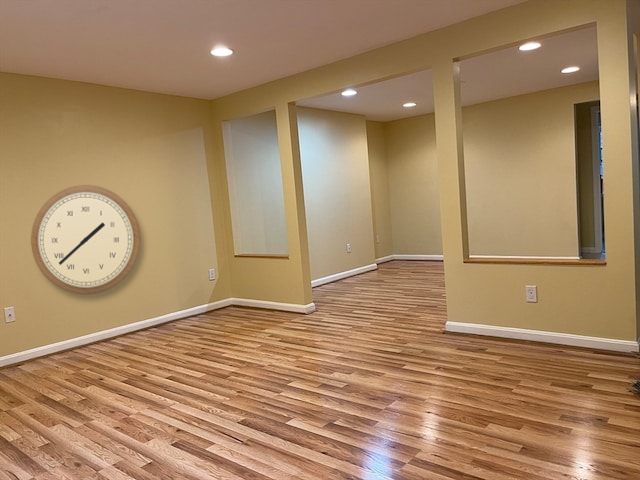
1,38
